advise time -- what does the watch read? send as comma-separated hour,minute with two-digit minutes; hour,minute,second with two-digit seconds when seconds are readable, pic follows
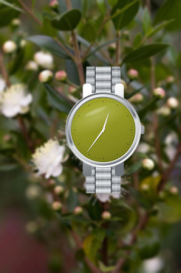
12,36
